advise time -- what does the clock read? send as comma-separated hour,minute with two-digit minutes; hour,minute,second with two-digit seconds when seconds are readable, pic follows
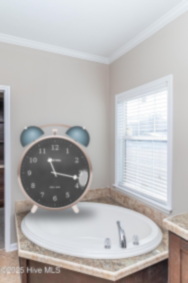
11,17
